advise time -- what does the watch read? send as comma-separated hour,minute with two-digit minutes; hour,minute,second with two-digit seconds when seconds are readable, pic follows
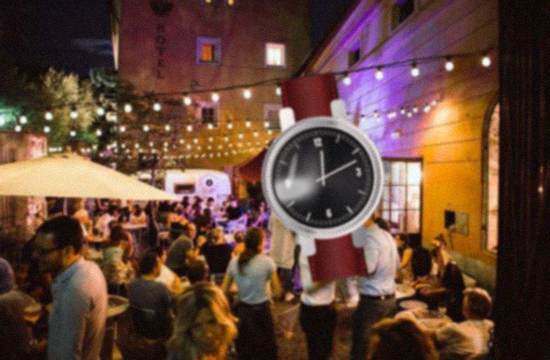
12,12
